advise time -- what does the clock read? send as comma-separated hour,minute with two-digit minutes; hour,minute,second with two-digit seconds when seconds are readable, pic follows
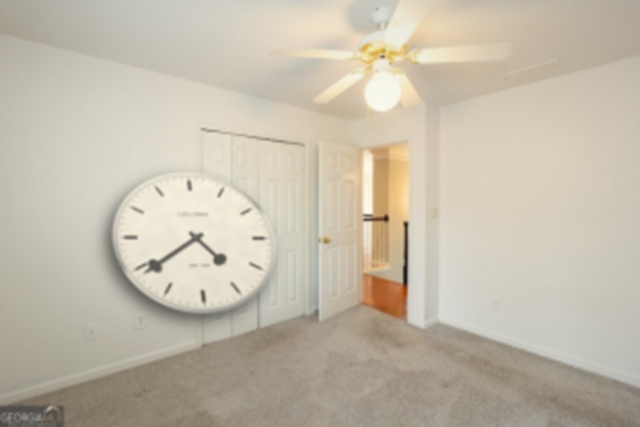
4,39
